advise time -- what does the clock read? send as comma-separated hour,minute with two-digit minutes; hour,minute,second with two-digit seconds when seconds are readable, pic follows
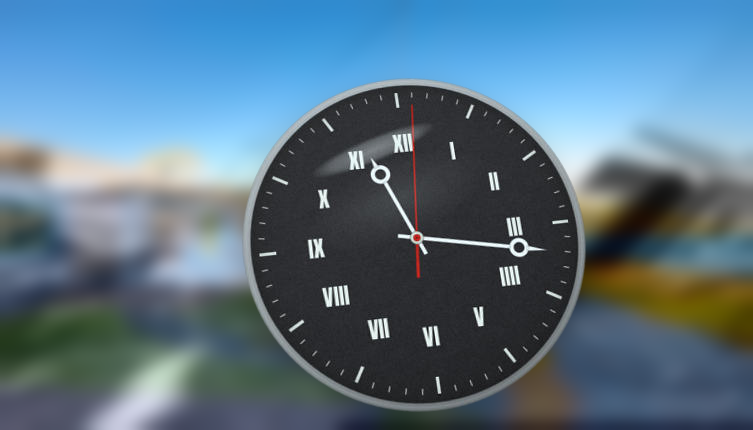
11,17,01
